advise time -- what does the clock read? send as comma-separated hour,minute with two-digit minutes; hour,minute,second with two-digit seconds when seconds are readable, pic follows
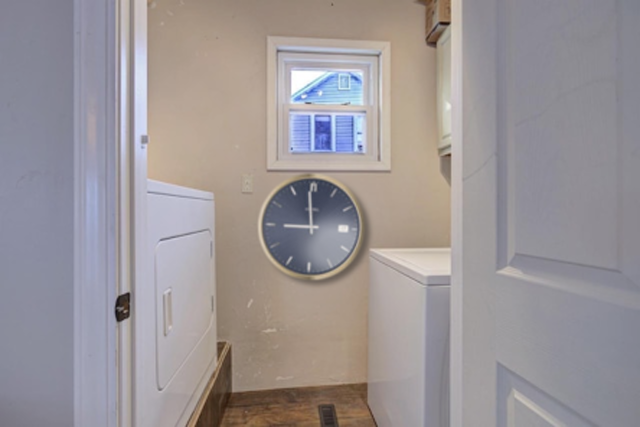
8,59
